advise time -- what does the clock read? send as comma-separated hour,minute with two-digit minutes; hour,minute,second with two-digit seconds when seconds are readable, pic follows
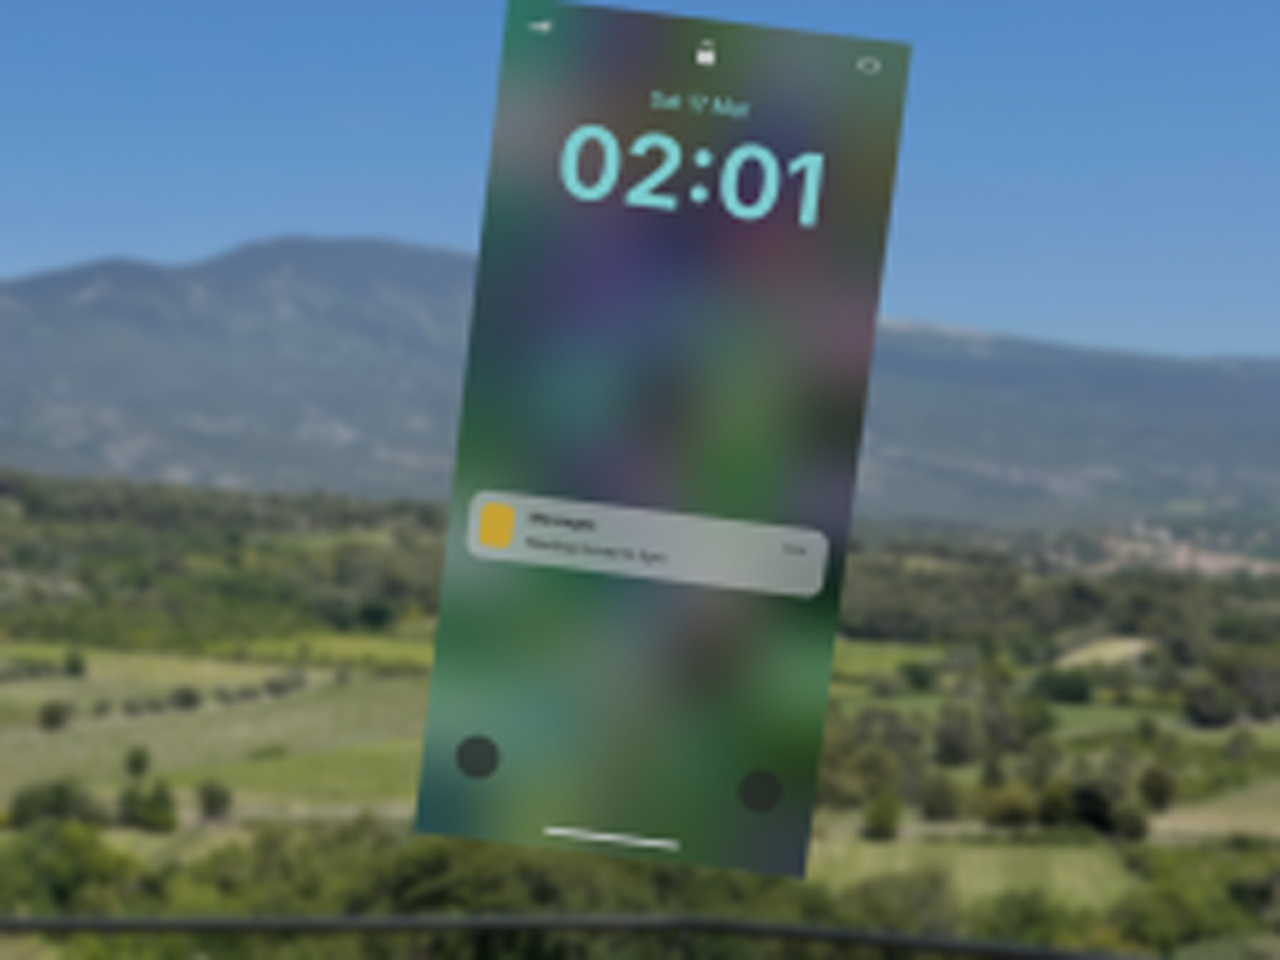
2,01
